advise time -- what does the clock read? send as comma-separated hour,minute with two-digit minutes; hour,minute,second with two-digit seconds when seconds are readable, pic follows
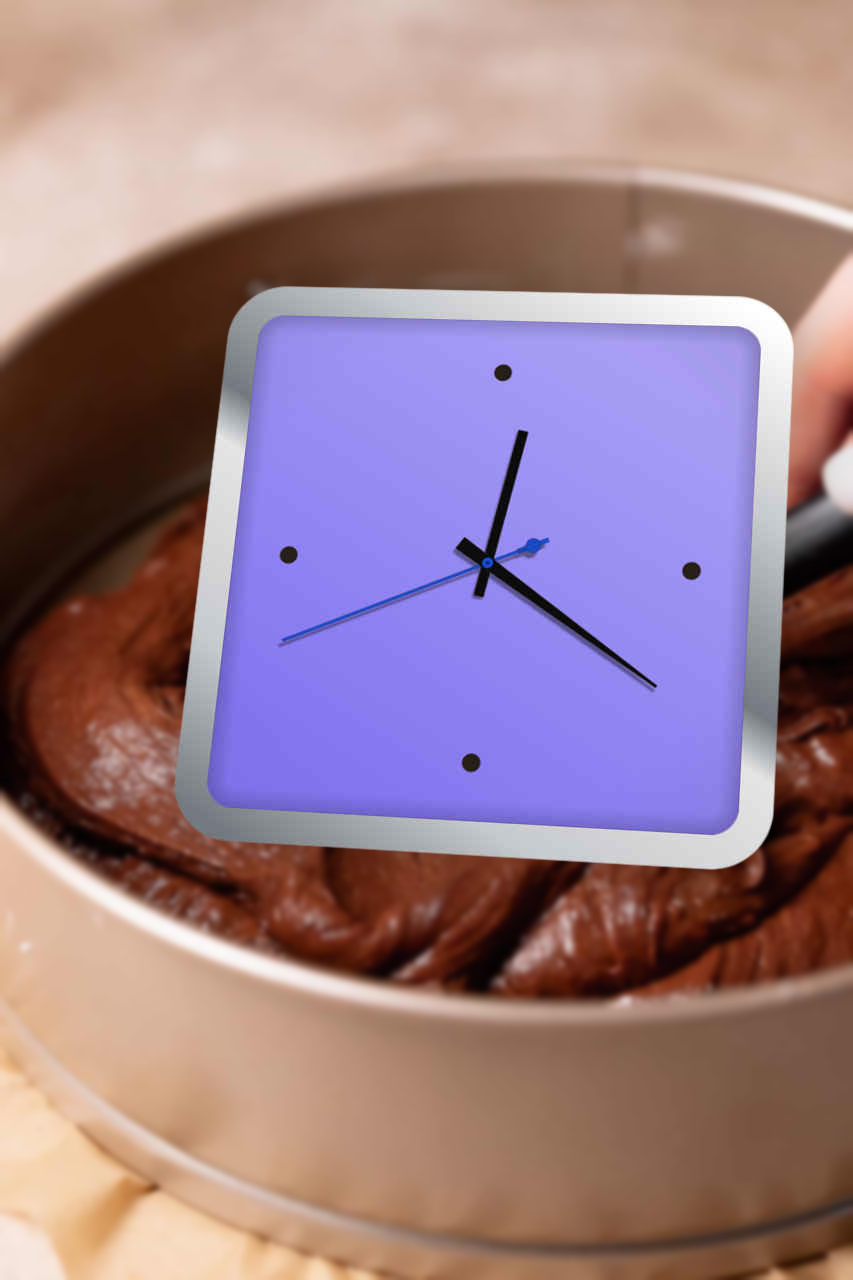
12,20,41
